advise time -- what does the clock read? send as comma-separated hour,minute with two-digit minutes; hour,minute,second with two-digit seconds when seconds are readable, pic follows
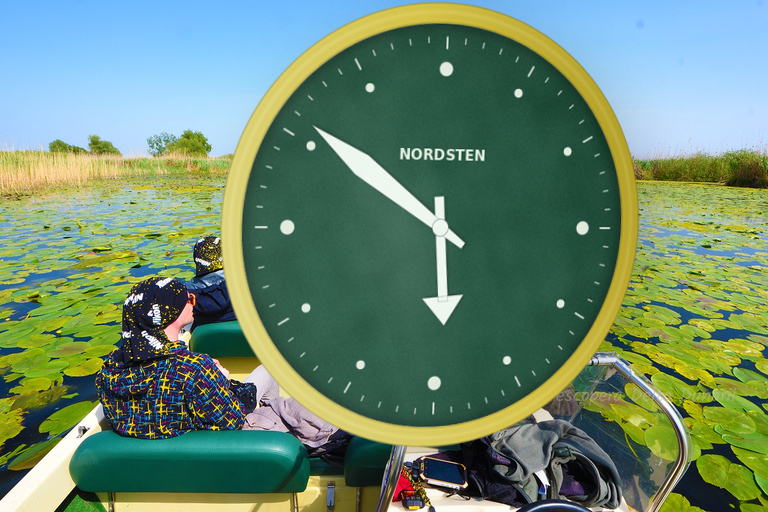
5,51
